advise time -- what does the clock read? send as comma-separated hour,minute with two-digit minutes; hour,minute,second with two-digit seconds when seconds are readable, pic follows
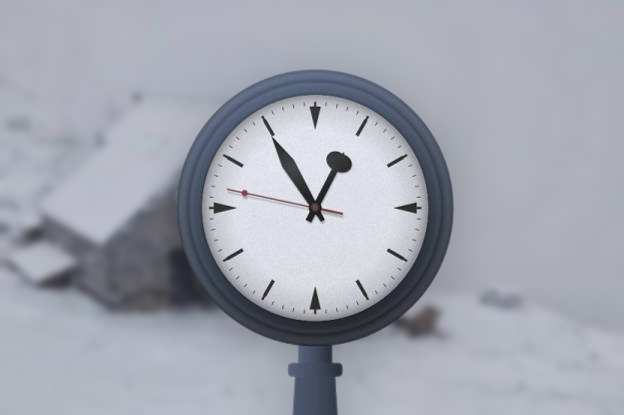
12,54,47
